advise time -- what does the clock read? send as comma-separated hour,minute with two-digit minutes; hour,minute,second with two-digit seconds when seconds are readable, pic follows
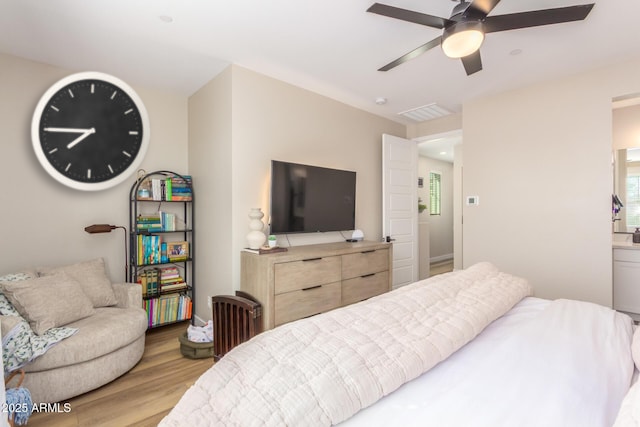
7,45
